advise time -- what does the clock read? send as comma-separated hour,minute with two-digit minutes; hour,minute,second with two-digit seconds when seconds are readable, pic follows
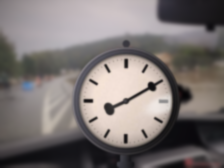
8,10
